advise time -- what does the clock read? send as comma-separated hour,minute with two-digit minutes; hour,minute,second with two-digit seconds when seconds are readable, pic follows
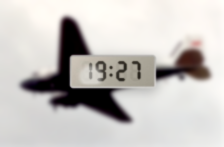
19,27
